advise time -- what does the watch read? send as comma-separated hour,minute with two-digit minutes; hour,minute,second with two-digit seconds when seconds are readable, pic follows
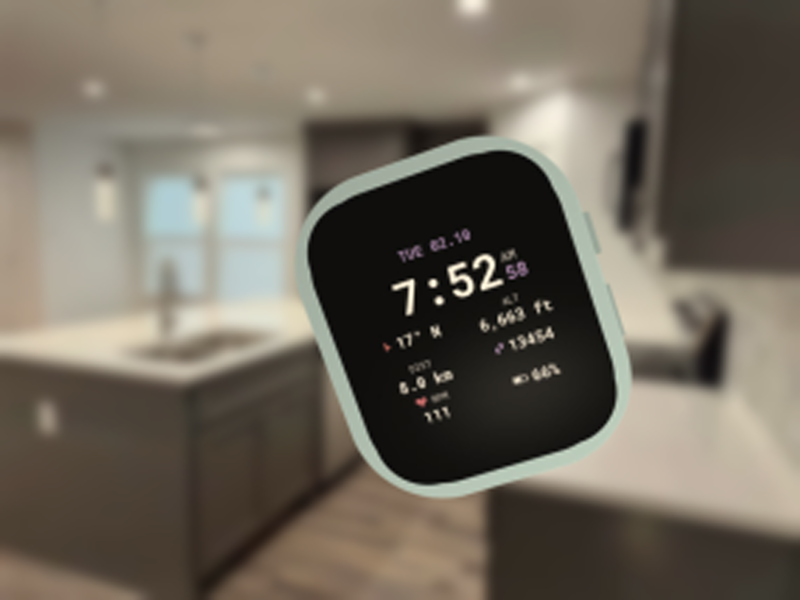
7,52
